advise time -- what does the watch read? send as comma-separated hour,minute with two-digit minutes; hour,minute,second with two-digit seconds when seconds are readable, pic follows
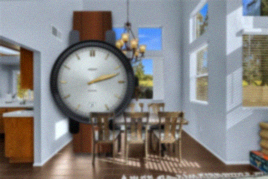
2,12
